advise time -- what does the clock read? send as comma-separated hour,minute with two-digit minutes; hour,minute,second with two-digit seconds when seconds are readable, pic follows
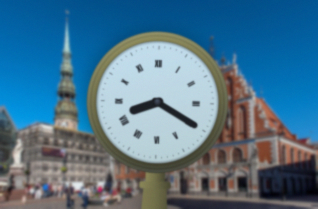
8,20
